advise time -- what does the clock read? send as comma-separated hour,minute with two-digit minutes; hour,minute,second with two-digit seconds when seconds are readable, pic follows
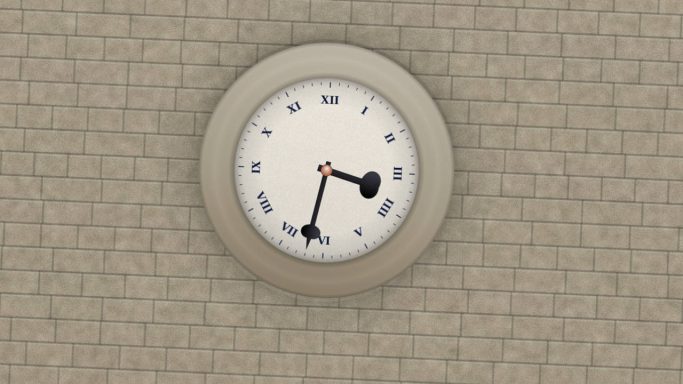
3,32
